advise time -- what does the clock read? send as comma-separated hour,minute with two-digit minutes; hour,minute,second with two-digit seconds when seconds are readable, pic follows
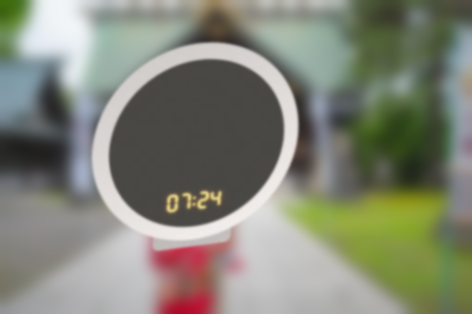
7,24
